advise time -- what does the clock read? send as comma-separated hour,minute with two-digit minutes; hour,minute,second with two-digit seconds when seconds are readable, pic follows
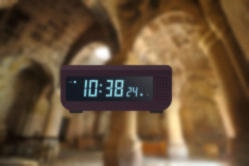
10,38,24
